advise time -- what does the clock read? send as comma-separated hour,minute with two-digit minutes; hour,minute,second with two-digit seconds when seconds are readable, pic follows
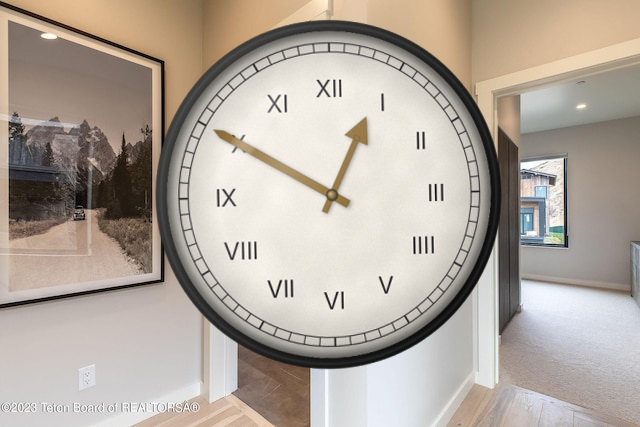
12,50
